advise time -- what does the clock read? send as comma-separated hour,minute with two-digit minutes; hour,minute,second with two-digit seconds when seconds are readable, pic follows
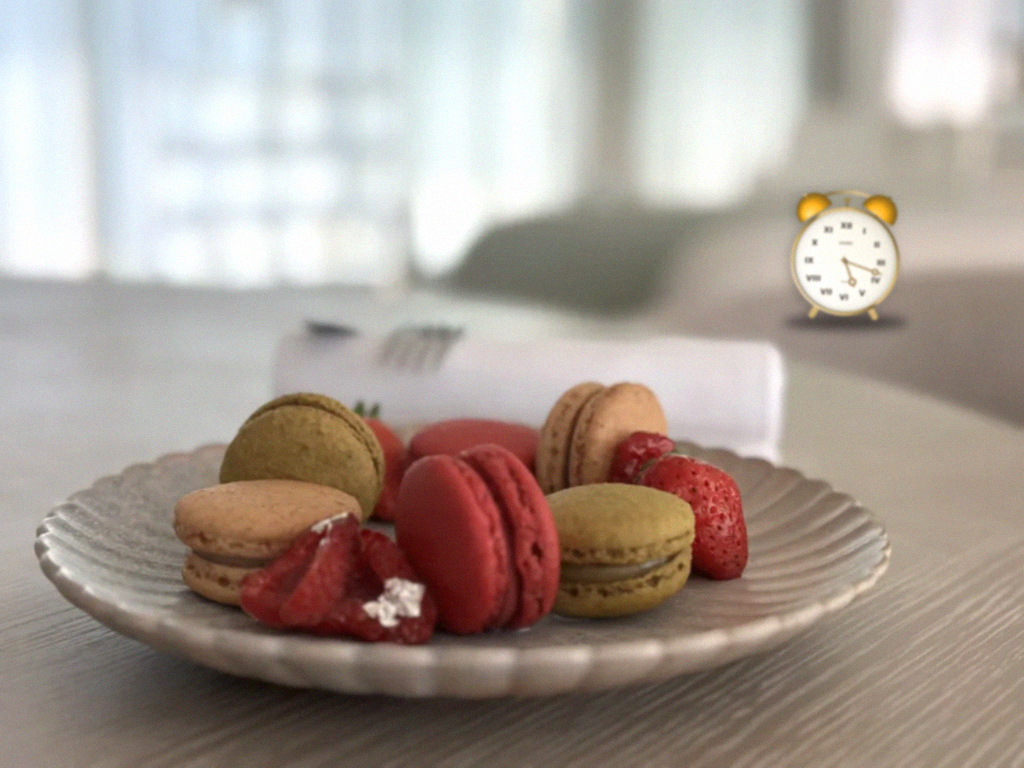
5,18
